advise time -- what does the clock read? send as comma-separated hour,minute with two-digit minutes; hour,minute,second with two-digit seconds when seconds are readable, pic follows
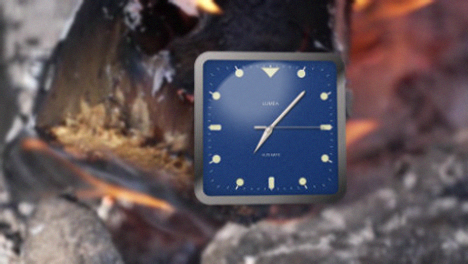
7,07,15
